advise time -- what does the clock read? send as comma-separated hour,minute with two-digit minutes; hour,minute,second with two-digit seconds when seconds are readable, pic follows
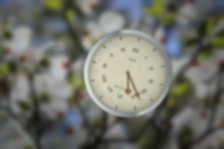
5,23
